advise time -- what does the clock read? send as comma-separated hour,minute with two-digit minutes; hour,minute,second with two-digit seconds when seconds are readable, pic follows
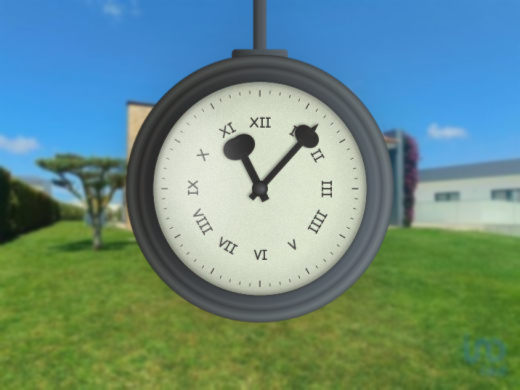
11,07
